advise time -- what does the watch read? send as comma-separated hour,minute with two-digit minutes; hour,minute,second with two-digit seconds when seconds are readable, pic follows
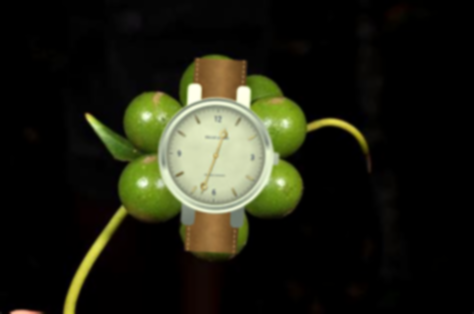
12,33
